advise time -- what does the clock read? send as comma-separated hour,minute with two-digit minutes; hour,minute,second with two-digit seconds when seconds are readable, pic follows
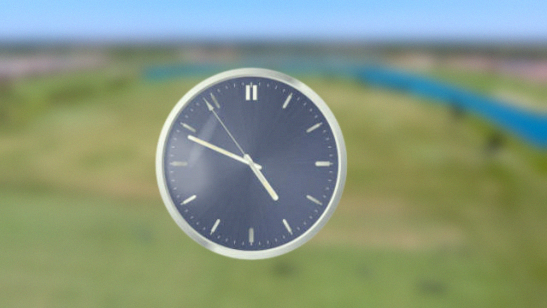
4,48,54
